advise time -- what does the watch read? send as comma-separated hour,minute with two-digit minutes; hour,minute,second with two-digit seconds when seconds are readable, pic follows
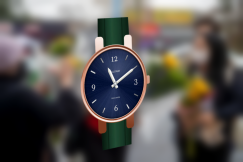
11,10
